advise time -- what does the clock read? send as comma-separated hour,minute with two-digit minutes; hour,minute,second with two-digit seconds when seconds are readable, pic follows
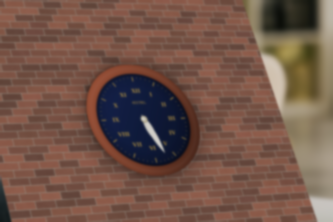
5,27
